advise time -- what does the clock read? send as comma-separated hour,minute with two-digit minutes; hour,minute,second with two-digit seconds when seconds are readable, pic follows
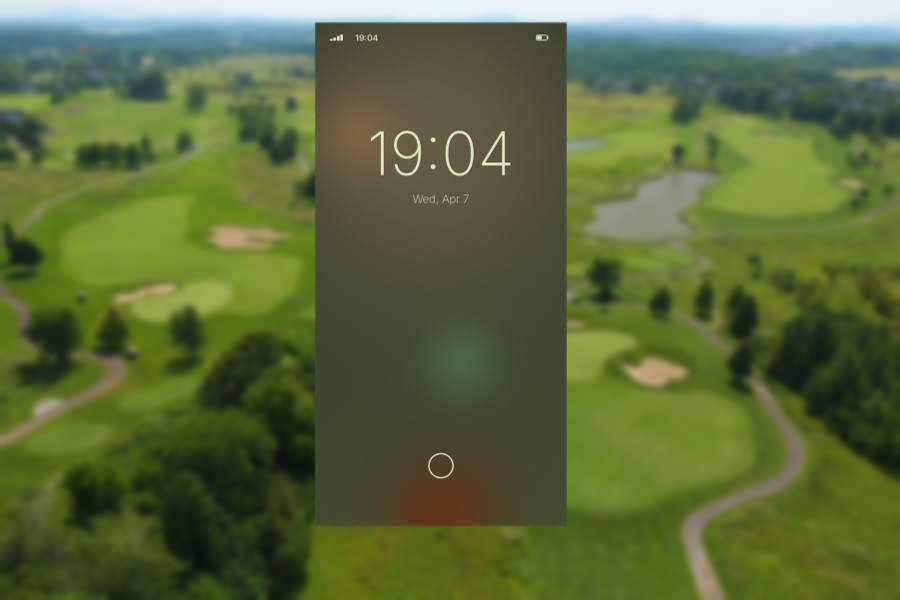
19,04
